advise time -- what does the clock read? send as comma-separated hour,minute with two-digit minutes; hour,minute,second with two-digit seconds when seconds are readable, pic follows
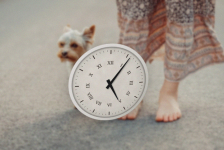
5,06
